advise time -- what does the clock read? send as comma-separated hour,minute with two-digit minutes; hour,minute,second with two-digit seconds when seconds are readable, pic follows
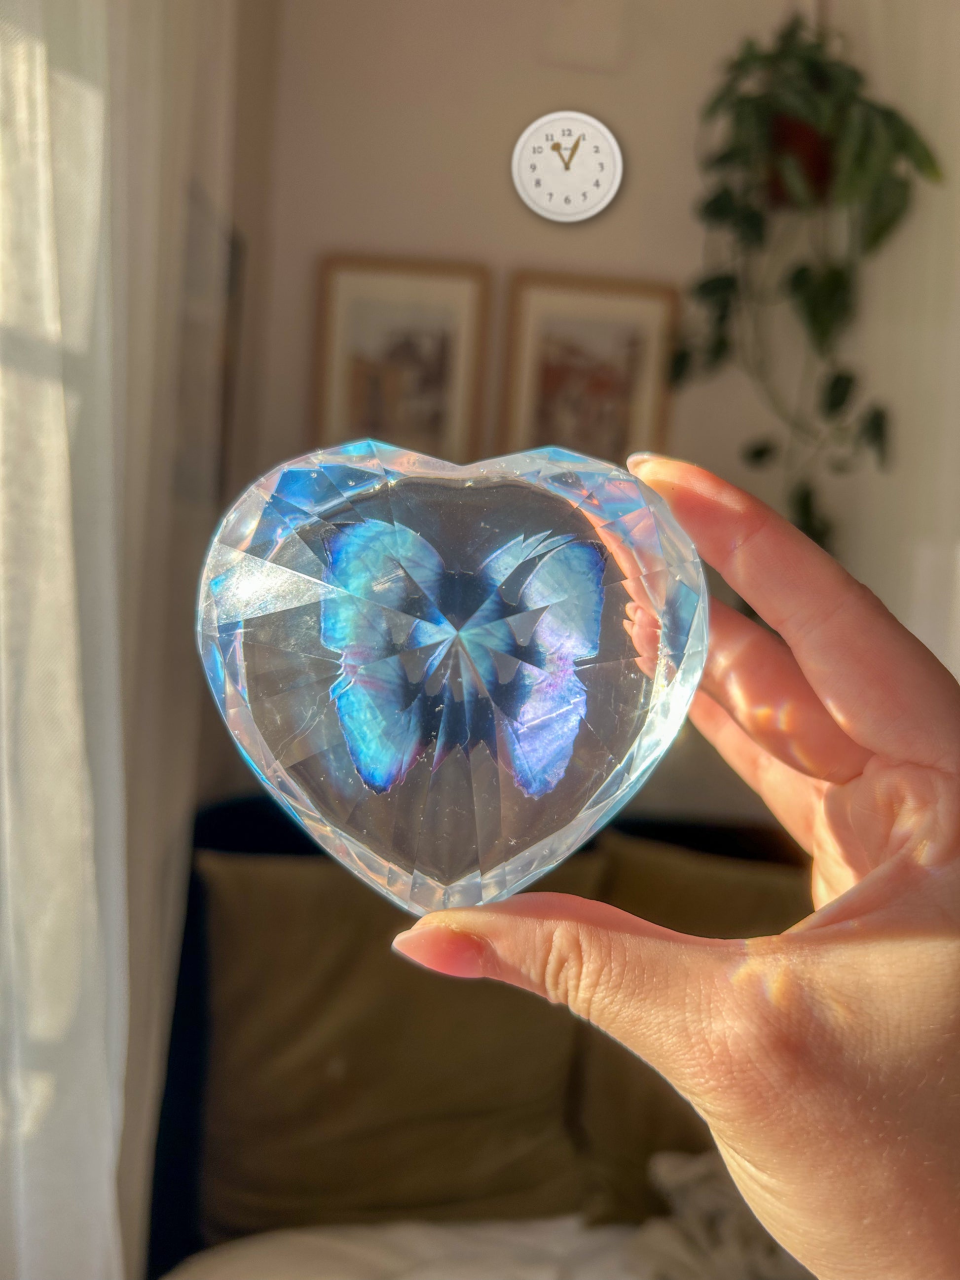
11,04
